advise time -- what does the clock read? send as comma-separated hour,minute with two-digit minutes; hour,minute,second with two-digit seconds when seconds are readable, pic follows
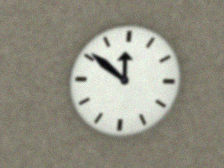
11,51
